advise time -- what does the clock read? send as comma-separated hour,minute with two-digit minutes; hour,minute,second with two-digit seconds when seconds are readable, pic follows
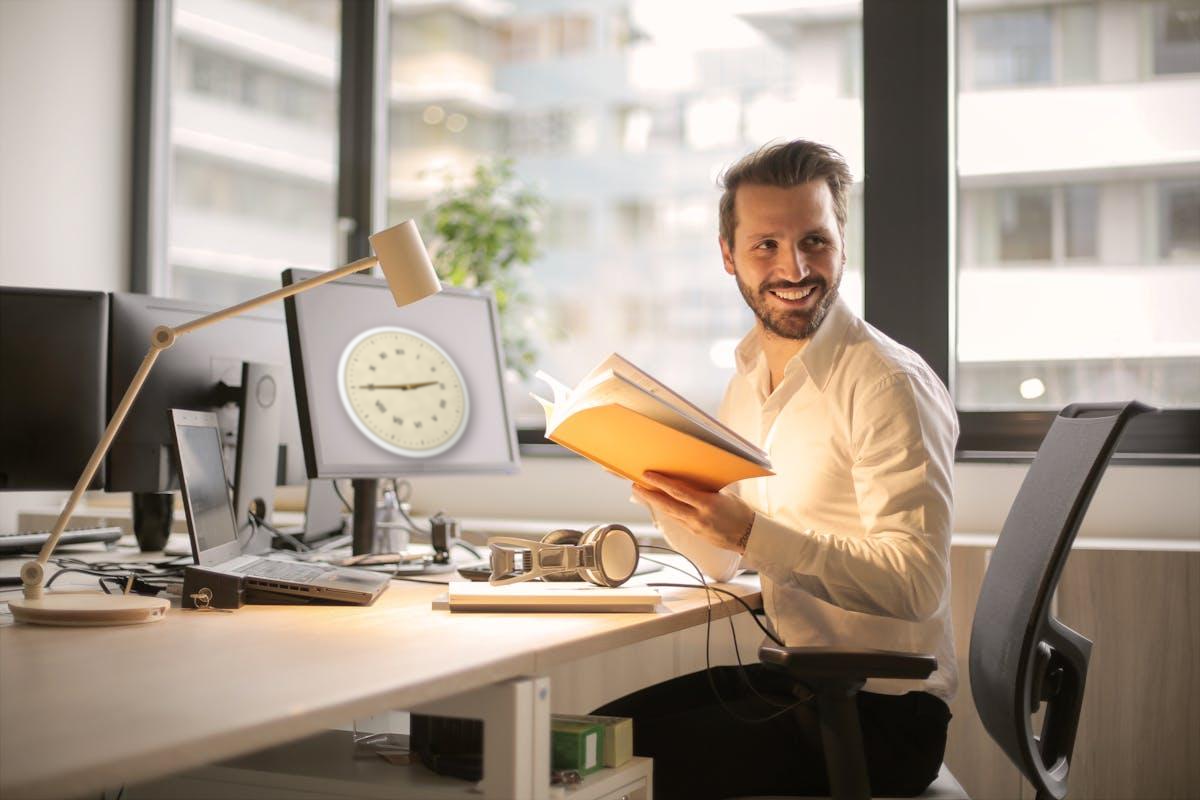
2,45
